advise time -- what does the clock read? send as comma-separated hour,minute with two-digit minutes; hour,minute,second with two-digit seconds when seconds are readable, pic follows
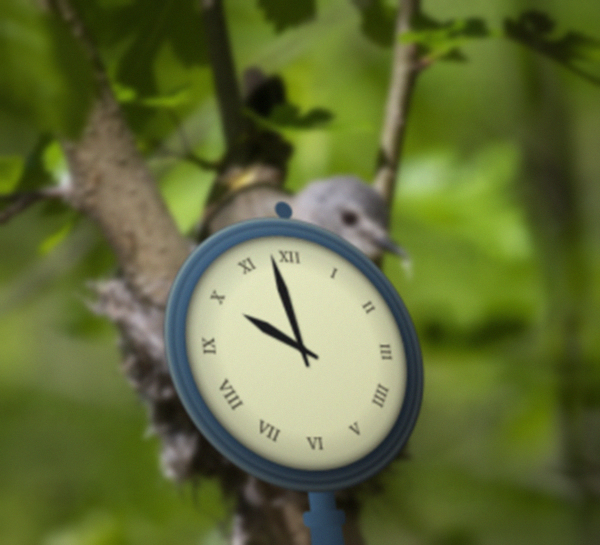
9,58
